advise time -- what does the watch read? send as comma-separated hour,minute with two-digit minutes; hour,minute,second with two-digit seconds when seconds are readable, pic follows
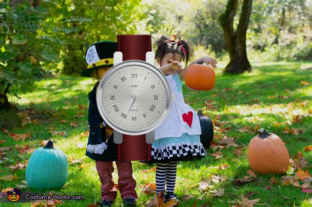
6,42
